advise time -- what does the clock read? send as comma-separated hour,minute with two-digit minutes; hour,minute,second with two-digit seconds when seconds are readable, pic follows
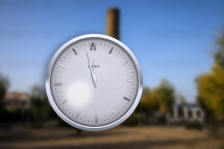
11,58
